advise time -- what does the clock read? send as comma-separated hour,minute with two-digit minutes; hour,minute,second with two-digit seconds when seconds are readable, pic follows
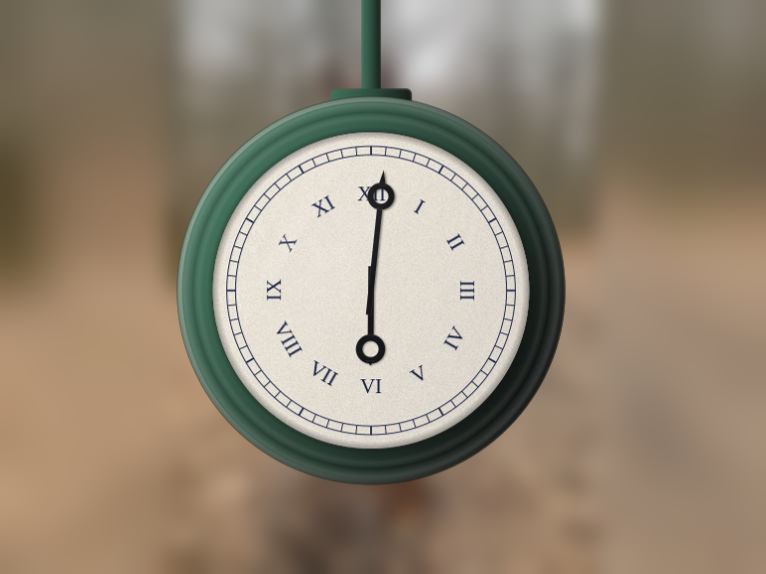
6,01
